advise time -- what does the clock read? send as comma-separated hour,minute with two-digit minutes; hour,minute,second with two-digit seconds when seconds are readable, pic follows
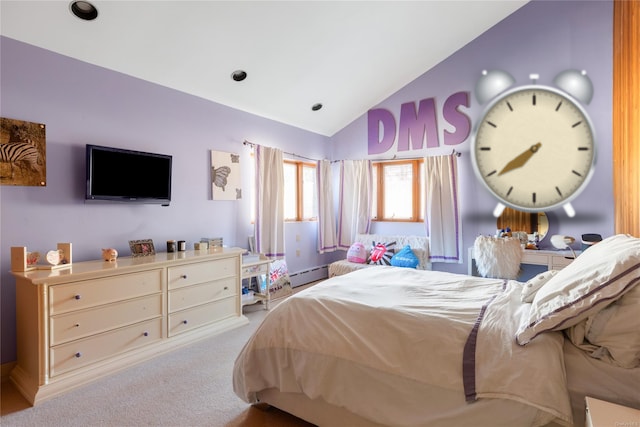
7,39
